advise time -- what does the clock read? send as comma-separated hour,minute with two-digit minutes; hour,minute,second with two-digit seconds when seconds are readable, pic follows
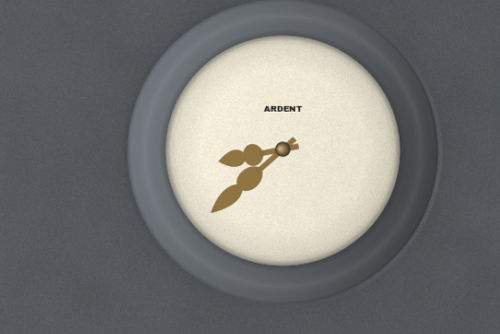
8,38
